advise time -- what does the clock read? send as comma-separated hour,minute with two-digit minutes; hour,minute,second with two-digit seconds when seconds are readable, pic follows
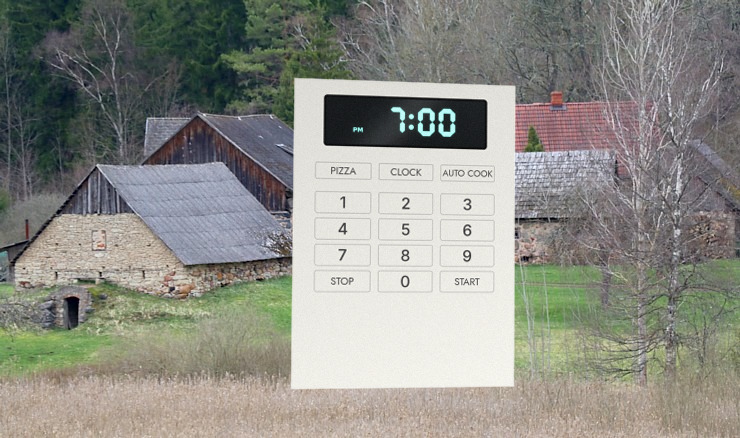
7,00
